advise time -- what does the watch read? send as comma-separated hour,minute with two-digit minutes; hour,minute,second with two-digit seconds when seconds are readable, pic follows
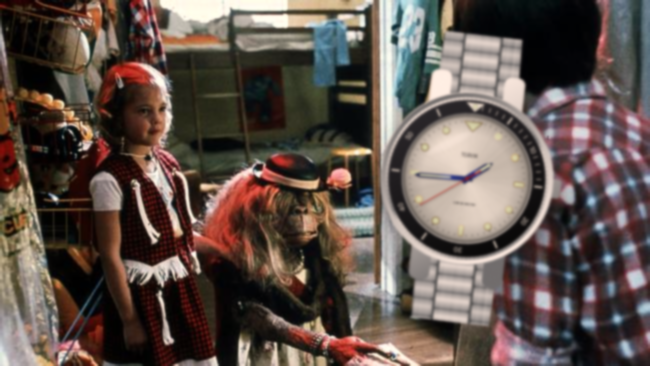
1,44,39
